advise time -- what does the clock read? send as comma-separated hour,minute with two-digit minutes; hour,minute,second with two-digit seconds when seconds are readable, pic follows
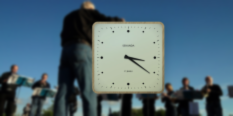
3,21
